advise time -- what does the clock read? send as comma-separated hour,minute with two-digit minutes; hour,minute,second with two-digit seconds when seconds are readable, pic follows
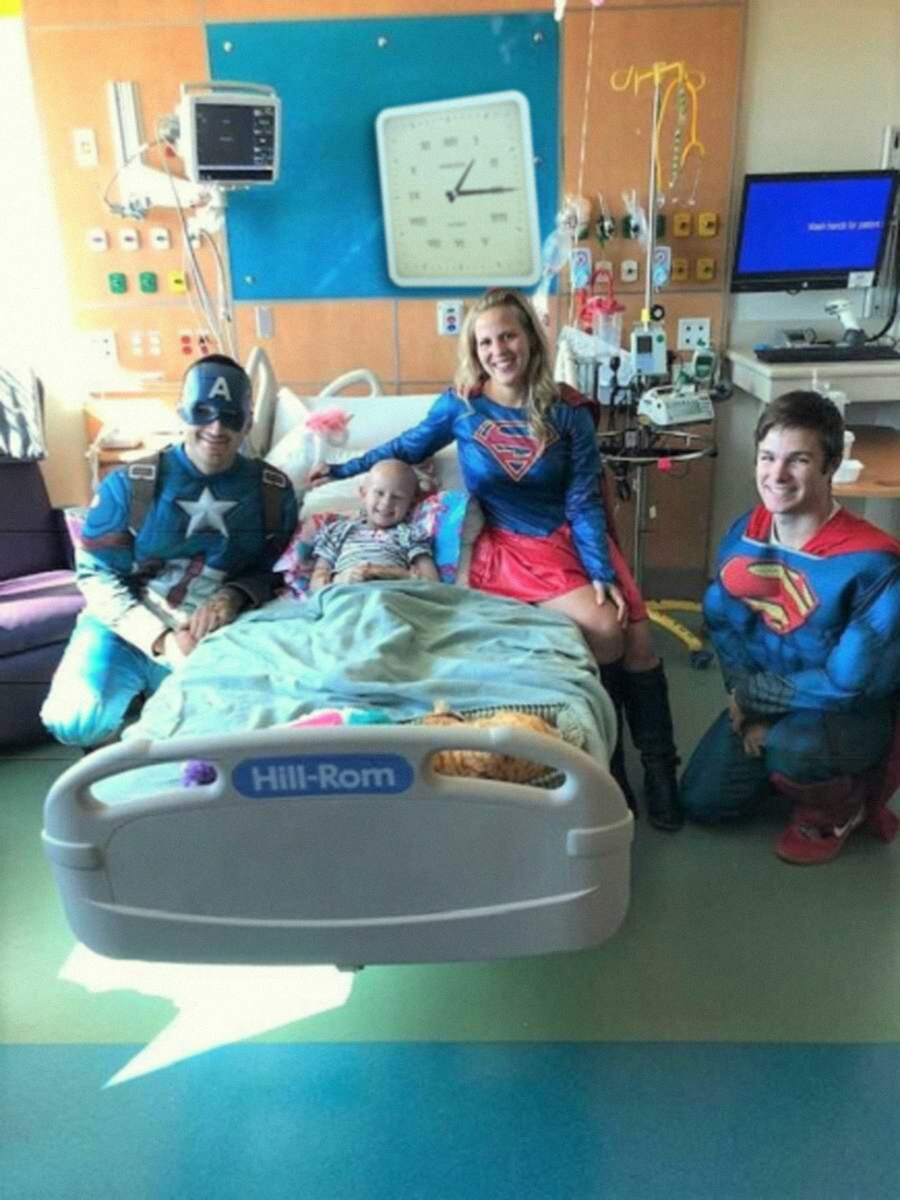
1,15
